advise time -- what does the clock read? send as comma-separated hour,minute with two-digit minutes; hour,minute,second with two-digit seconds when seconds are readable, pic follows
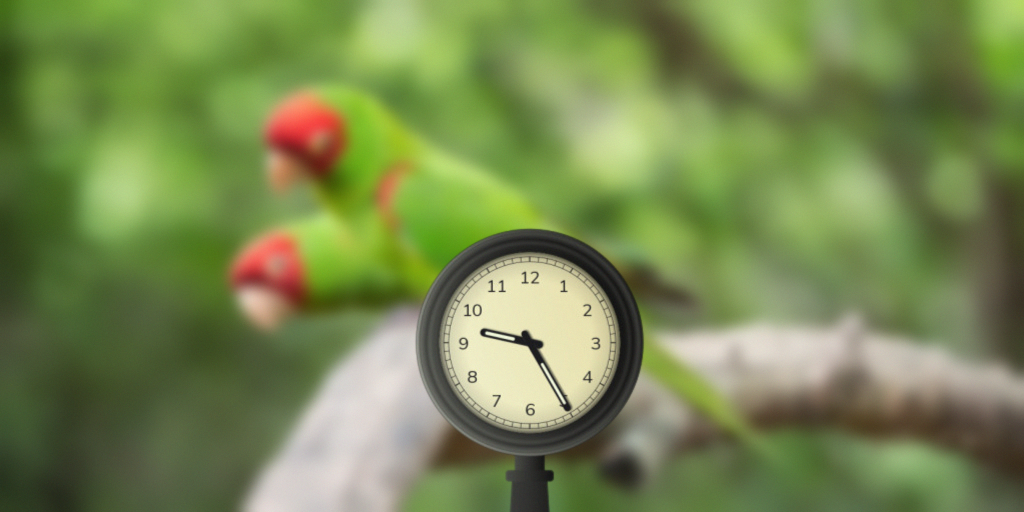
9,25
